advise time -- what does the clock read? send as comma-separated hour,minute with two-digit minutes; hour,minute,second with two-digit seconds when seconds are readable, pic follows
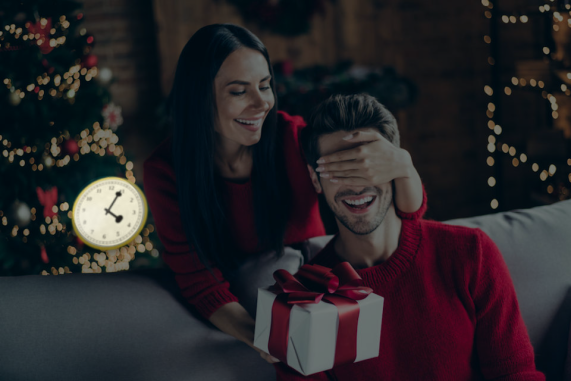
4,04
